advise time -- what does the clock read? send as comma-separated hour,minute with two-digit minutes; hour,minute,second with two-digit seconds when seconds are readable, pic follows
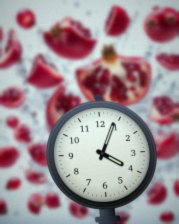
4,04
